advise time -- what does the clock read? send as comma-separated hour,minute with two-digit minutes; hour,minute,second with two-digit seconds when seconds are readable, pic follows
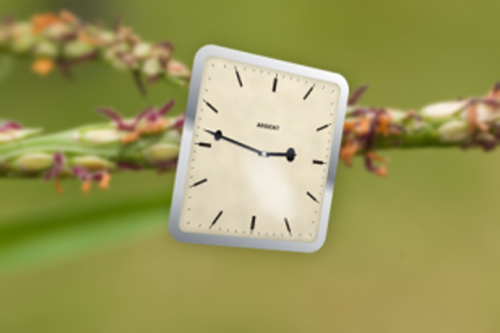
2,47
